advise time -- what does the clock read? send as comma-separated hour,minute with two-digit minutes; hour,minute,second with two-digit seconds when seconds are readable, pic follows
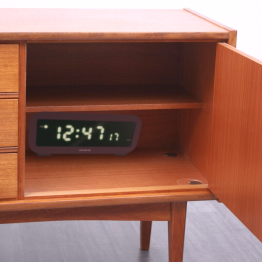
12,47,17
